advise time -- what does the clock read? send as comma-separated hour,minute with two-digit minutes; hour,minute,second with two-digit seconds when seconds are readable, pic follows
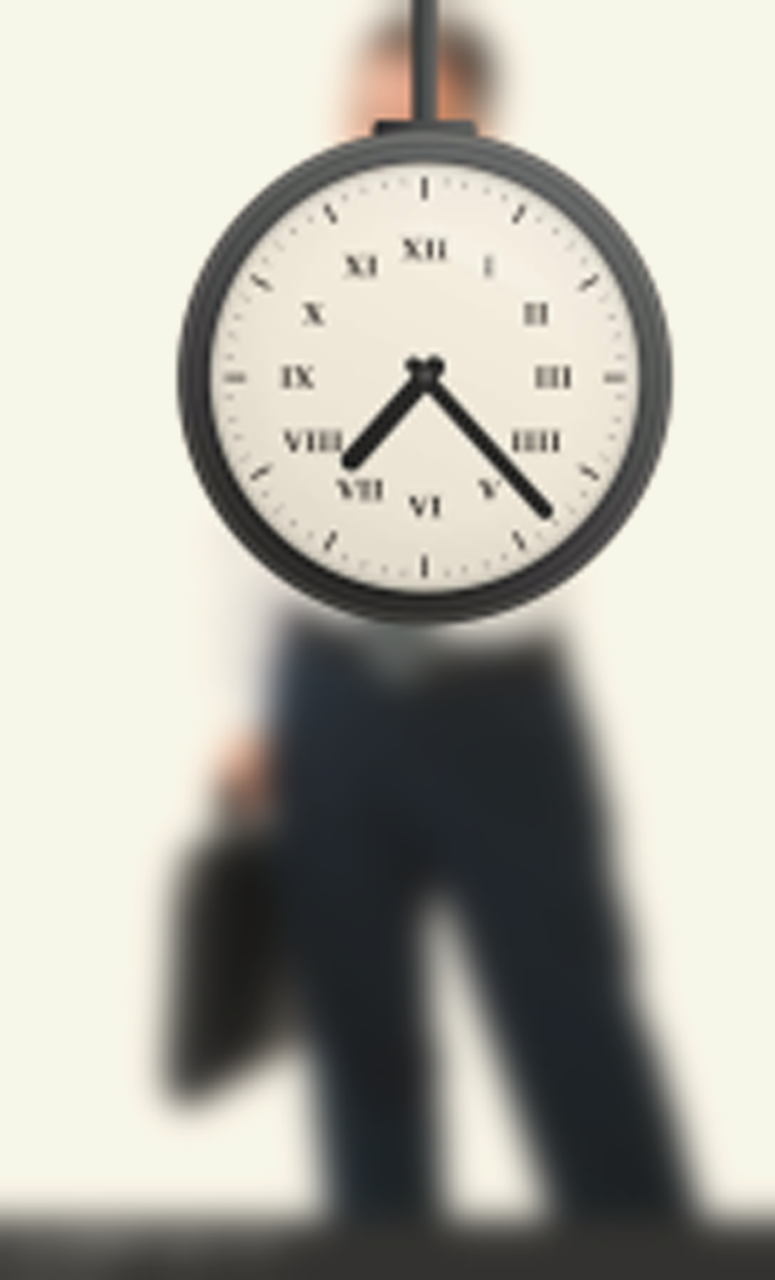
7,23
